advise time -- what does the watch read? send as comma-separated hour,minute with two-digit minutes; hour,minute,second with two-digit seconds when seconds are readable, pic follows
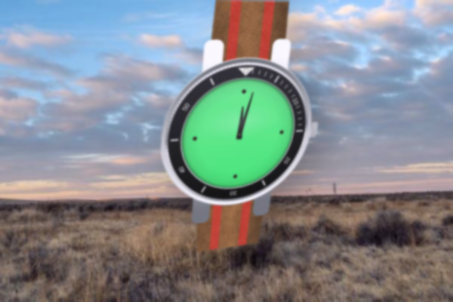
12,02
